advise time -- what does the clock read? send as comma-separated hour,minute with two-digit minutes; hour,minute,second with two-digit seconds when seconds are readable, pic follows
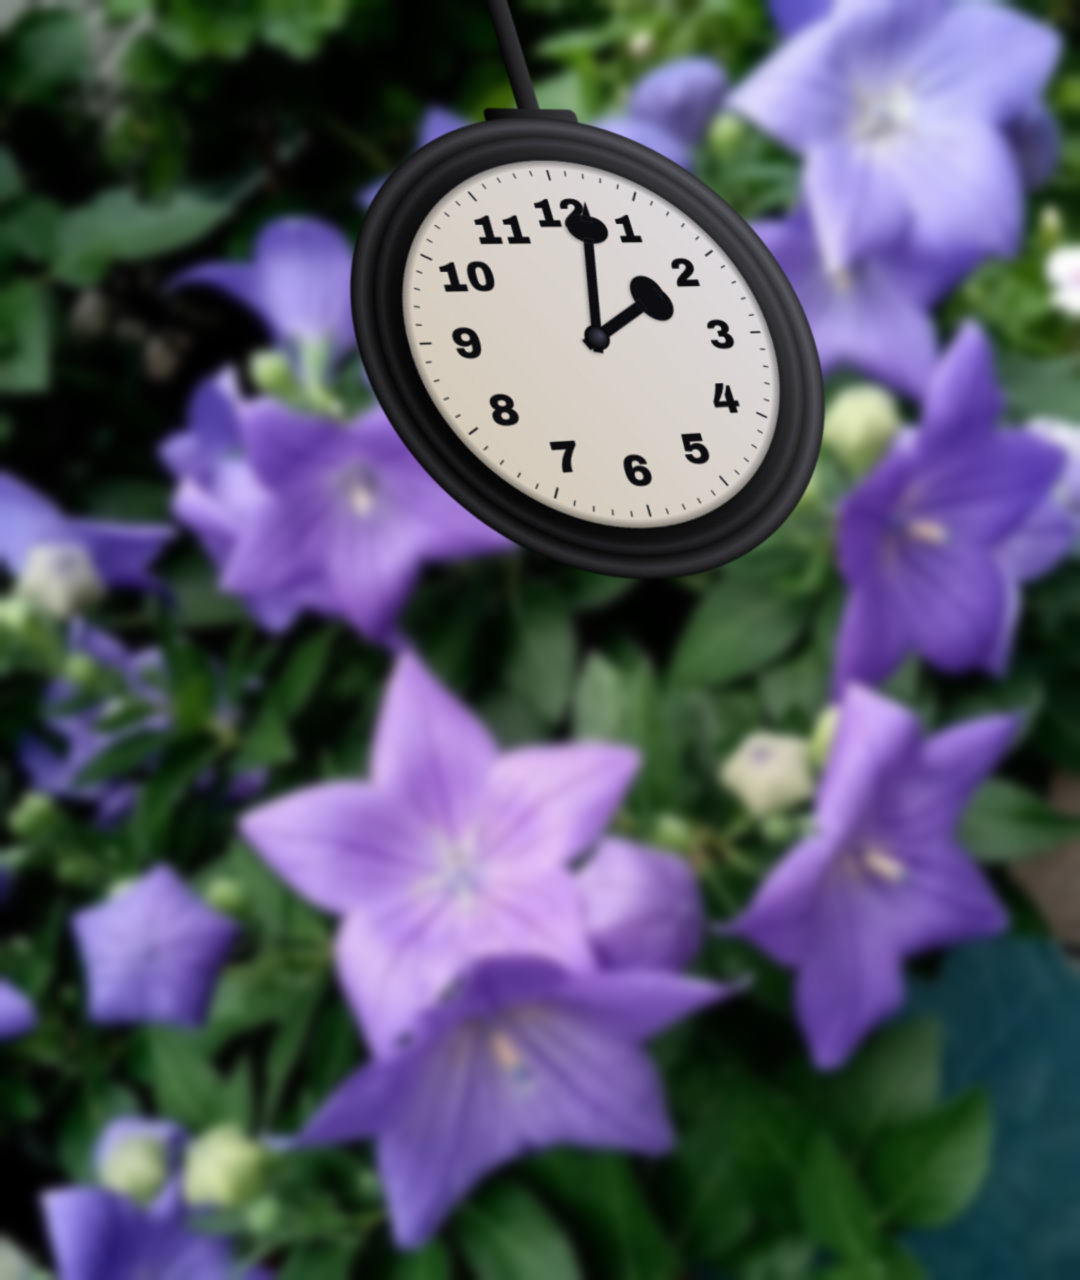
2,02
